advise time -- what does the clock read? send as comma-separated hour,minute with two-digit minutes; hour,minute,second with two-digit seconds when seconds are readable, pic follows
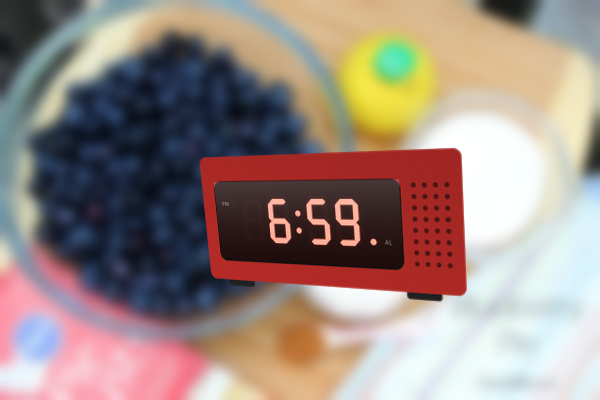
6,59
